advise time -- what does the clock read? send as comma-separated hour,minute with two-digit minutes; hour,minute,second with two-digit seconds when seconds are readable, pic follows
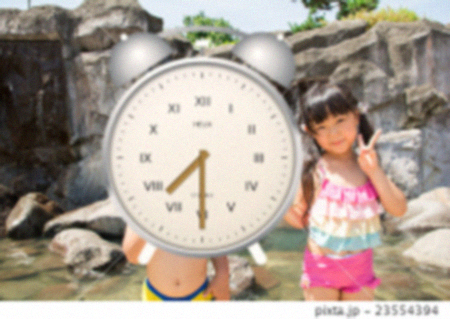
7,30
